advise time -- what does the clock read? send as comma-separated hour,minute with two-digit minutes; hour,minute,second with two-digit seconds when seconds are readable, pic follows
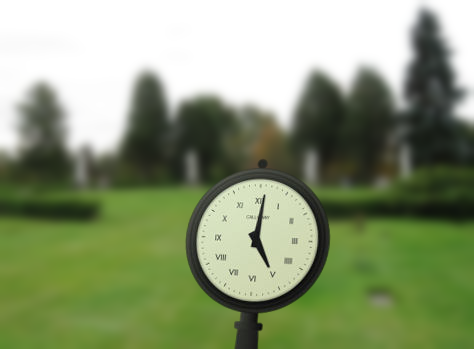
5,01
